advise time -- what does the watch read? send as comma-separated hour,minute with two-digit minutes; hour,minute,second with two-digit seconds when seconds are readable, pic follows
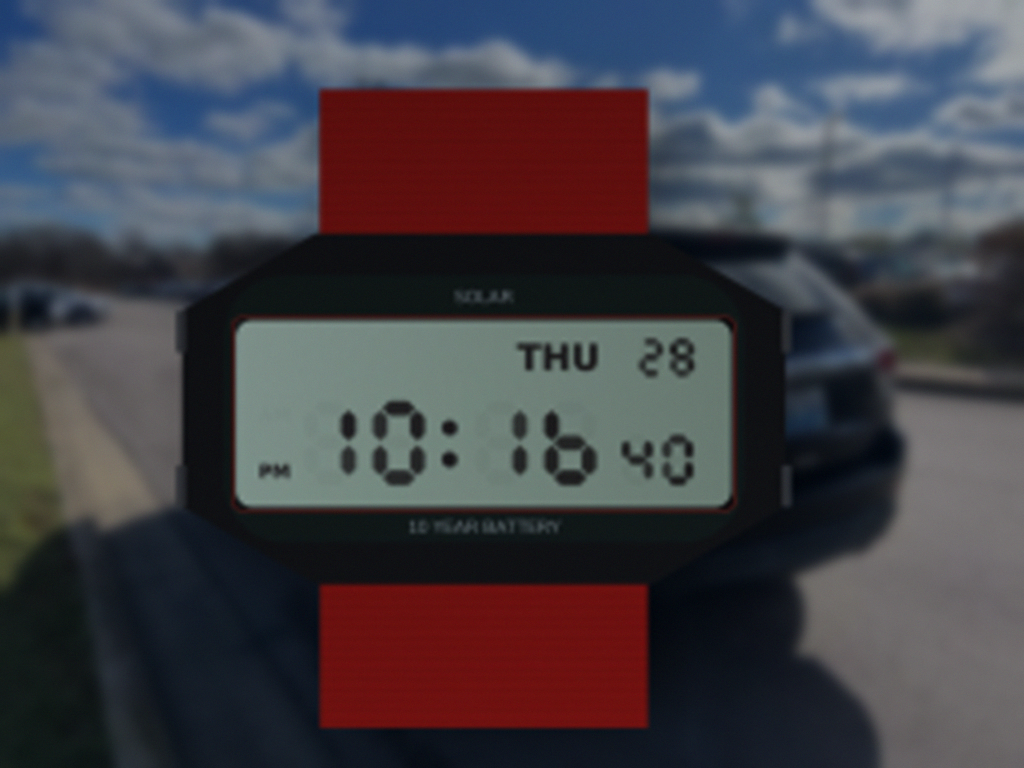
10,16,40
